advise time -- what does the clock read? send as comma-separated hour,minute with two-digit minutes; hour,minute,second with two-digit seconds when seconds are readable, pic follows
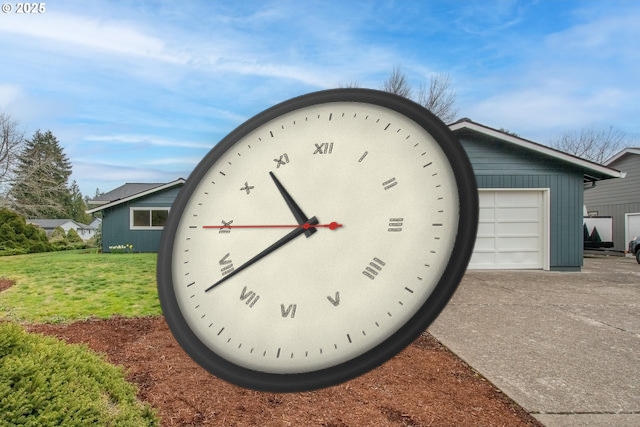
10,38,45
